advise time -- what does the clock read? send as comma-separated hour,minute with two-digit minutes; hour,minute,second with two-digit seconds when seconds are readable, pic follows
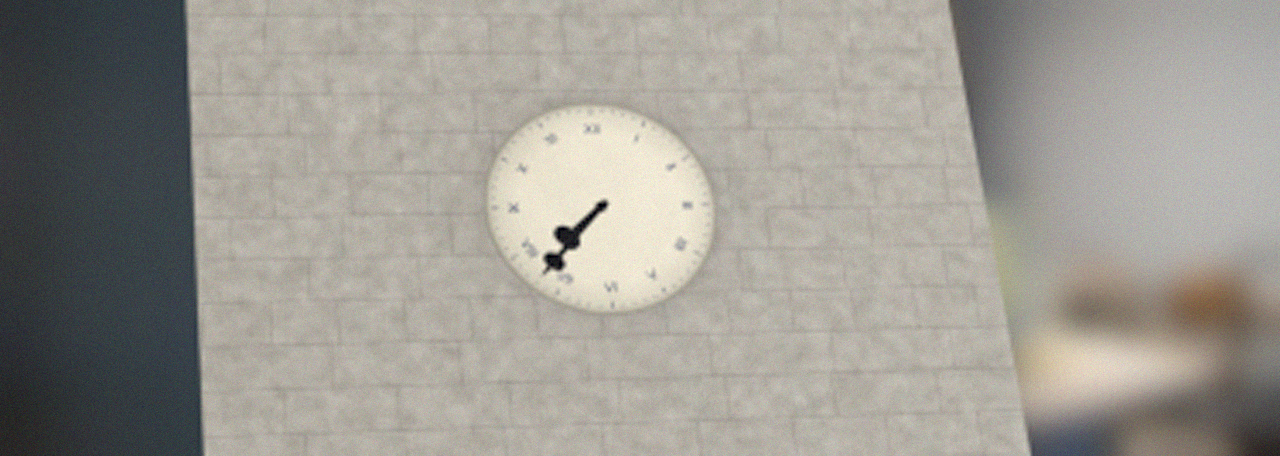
7,37
